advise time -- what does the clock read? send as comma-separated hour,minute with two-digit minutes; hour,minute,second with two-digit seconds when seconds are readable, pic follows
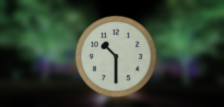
10,30
